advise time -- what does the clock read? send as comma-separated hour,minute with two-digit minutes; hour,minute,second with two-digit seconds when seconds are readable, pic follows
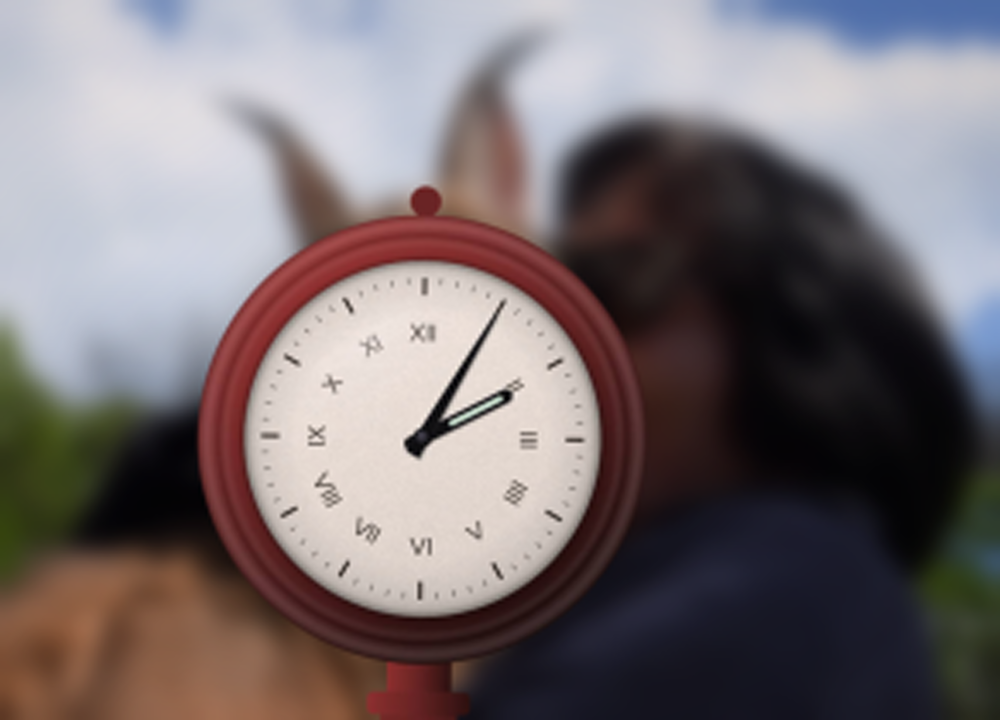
2,05
